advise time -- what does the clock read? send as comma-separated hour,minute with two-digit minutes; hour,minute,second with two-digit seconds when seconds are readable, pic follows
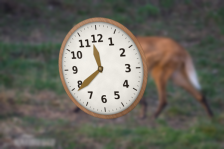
11,39
